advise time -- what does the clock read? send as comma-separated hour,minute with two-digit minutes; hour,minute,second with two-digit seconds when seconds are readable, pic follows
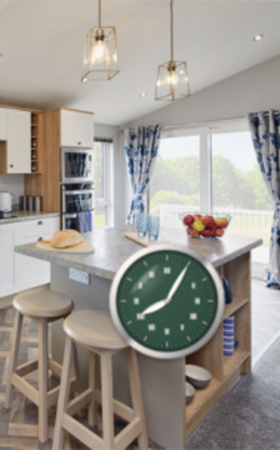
8,05
